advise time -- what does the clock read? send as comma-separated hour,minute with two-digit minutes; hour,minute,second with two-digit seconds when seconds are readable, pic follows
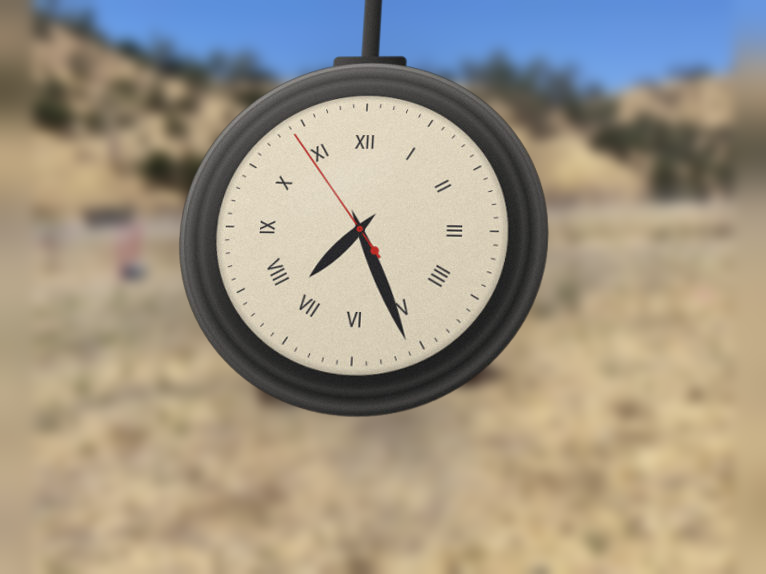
7,25,54
